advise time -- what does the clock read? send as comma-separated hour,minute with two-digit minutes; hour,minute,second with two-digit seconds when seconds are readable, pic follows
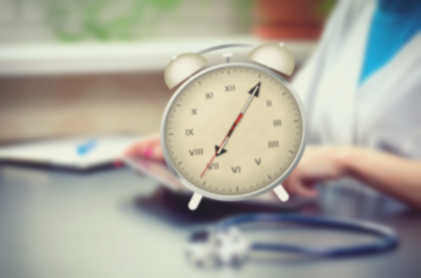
7,05,36
